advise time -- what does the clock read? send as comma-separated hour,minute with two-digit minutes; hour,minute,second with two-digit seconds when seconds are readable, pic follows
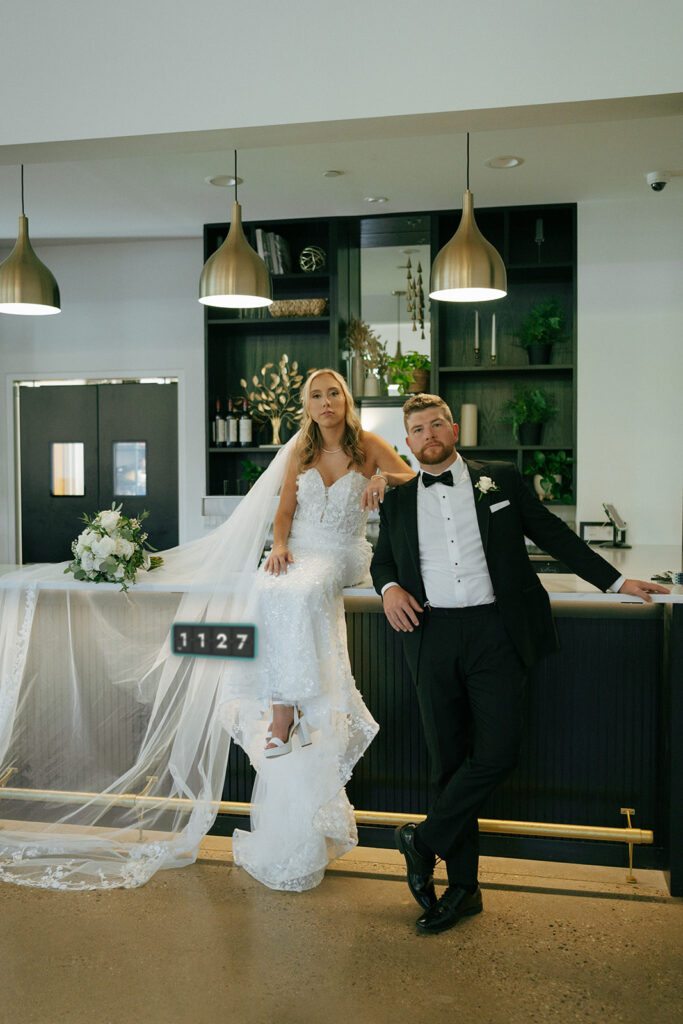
11,27
